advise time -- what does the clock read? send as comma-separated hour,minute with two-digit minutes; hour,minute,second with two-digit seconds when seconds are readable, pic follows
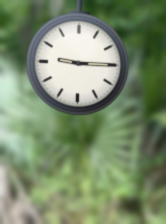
9,15
